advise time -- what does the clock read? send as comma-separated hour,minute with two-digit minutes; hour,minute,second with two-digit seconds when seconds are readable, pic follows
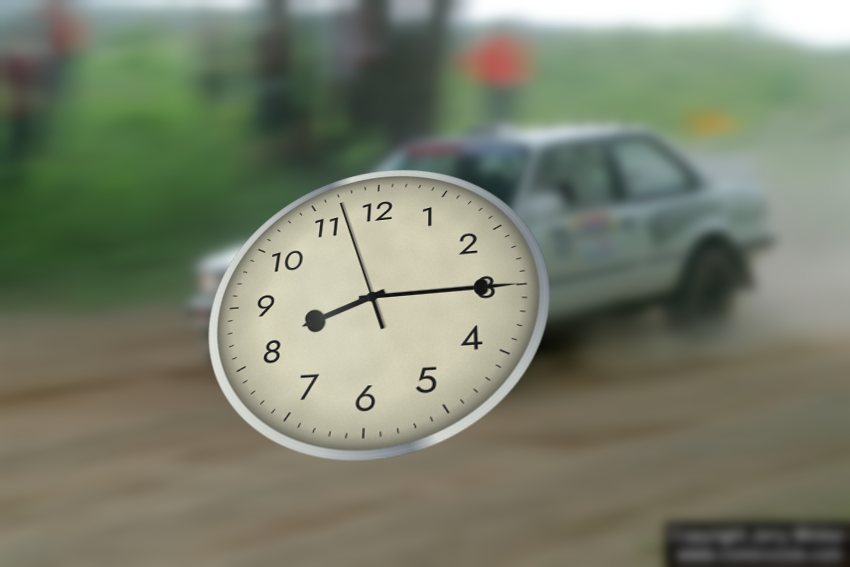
8,14,57
